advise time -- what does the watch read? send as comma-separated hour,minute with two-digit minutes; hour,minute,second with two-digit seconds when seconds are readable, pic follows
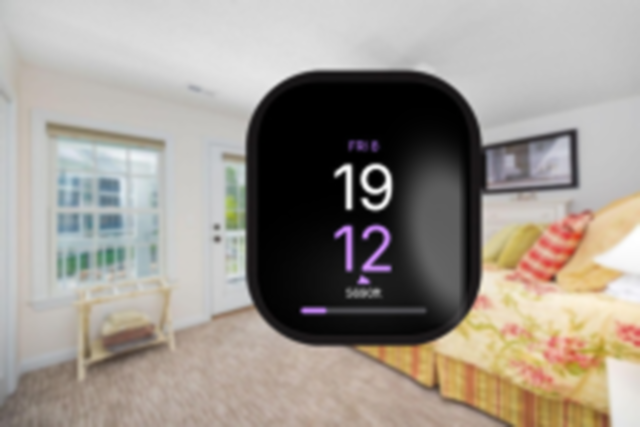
19,12
